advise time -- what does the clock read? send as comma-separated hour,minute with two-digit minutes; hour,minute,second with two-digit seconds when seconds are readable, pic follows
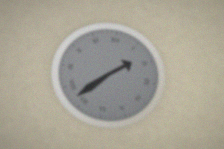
1,37
